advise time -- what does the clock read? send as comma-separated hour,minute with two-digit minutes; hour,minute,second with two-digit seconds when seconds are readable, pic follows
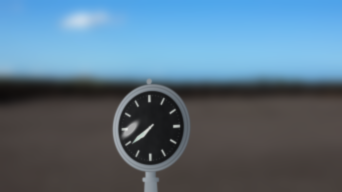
7,39
